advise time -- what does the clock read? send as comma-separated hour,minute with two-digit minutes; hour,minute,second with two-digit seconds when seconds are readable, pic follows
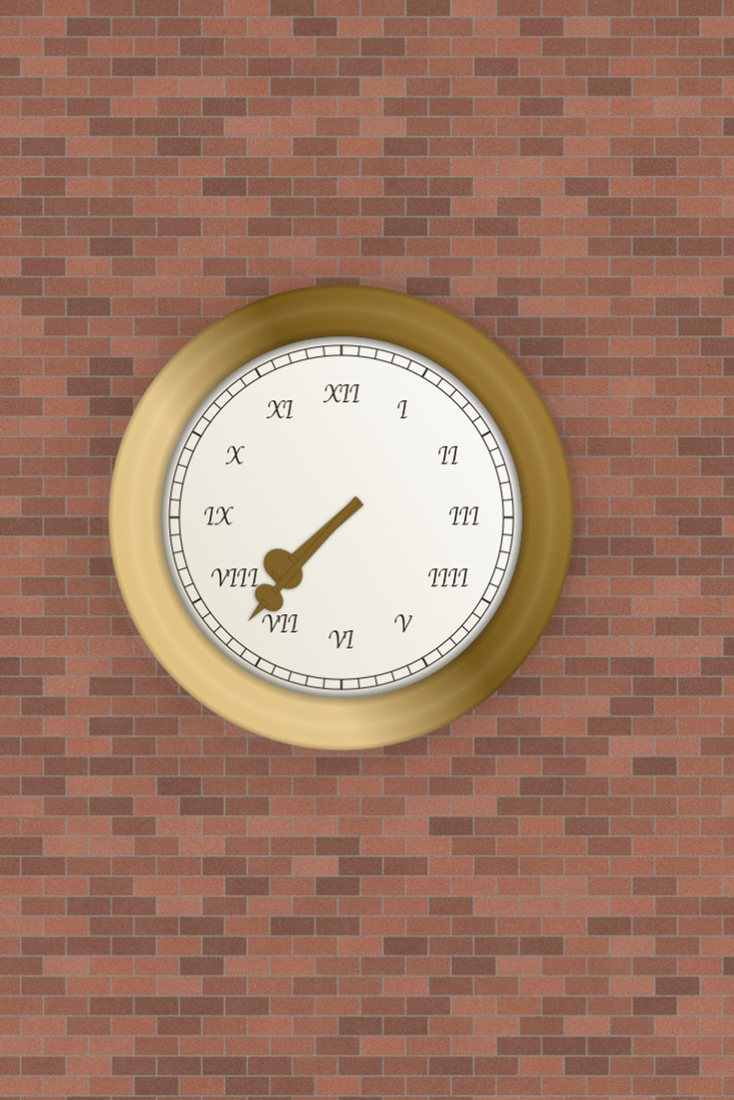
7,37
